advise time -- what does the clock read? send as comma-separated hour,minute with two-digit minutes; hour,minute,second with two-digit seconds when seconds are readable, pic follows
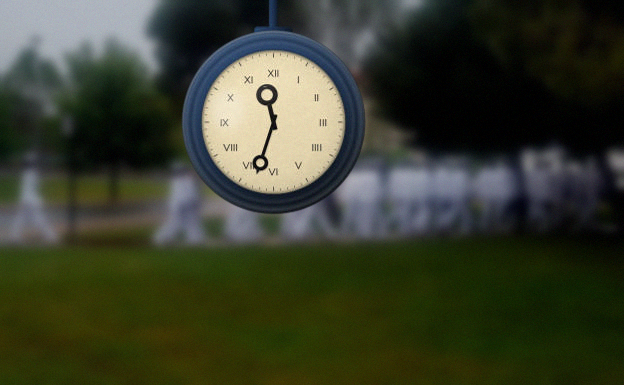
11,33
